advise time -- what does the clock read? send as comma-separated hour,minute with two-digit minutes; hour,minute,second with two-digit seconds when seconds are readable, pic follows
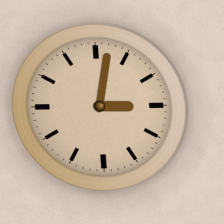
3,02
